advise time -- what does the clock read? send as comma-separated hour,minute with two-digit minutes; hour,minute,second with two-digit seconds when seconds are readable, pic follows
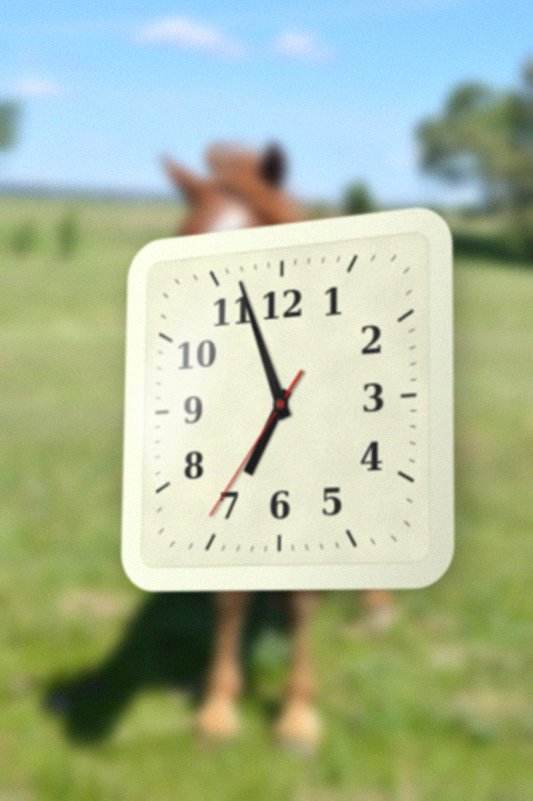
6,56,36
